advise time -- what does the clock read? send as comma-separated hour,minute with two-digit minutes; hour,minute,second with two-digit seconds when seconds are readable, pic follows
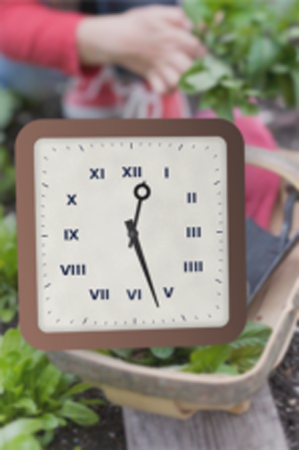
12,27
